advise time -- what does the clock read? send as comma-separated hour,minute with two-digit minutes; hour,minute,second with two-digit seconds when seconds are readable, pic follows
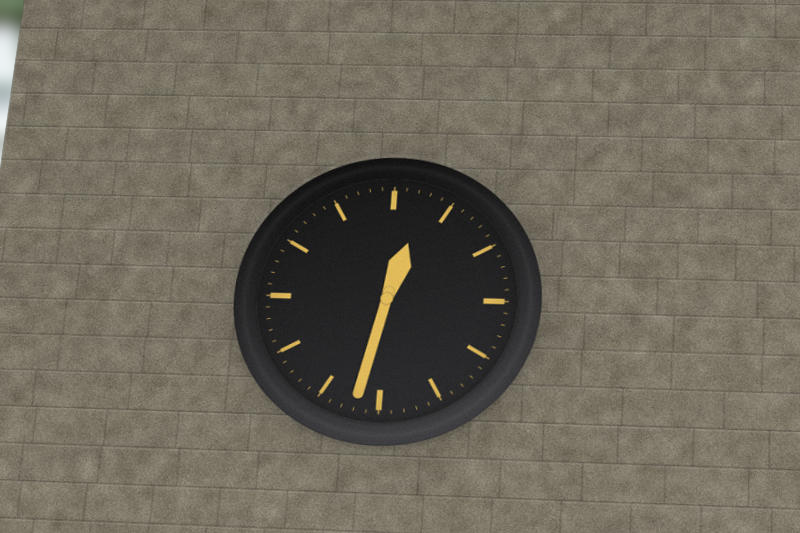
12,32
